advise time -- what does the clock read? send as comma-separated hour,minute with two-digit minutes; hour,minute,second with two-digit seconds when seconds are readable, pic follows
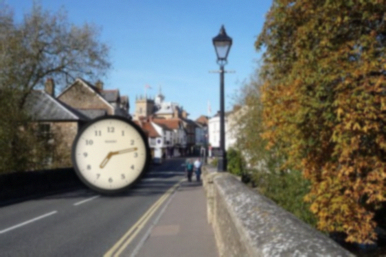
7,13
